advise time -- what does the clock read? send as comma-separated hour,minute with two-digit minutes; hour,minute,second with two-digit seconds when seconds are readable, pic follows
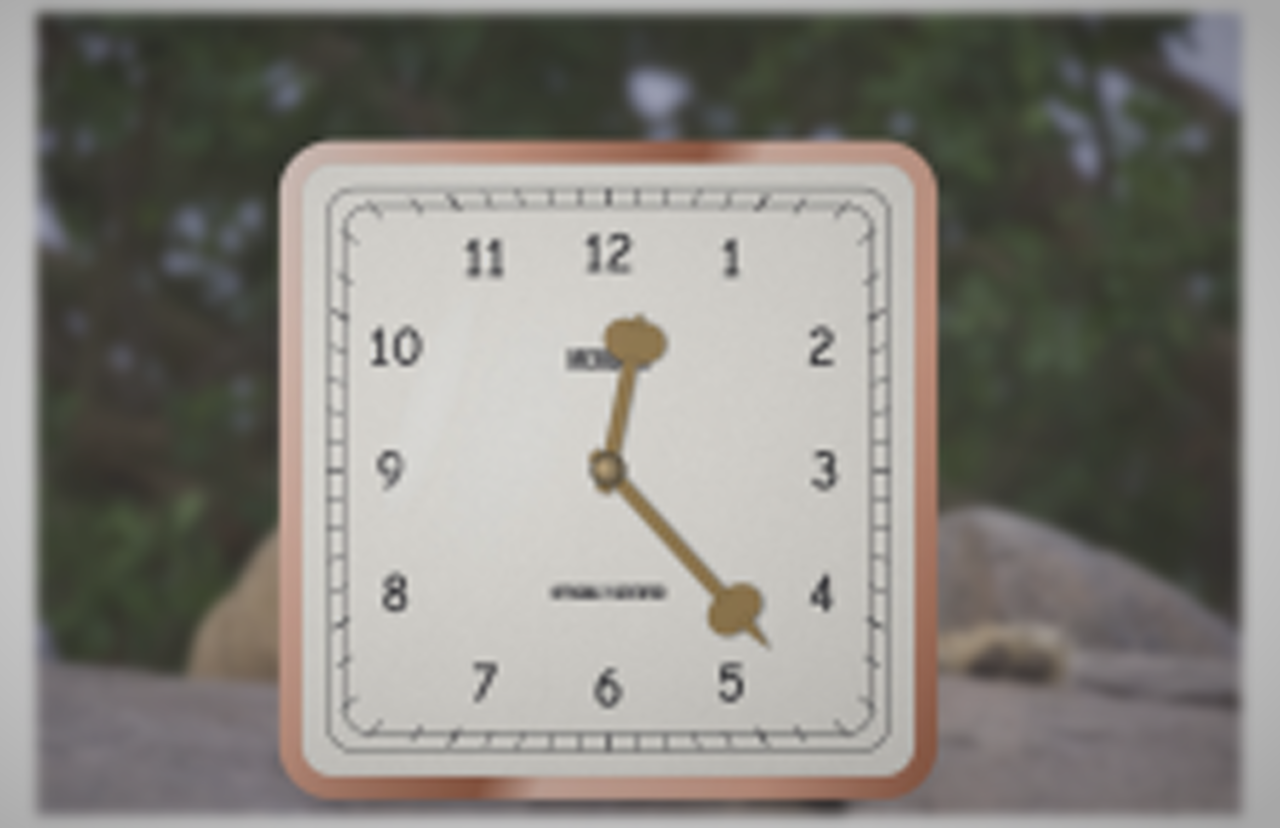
12,23
